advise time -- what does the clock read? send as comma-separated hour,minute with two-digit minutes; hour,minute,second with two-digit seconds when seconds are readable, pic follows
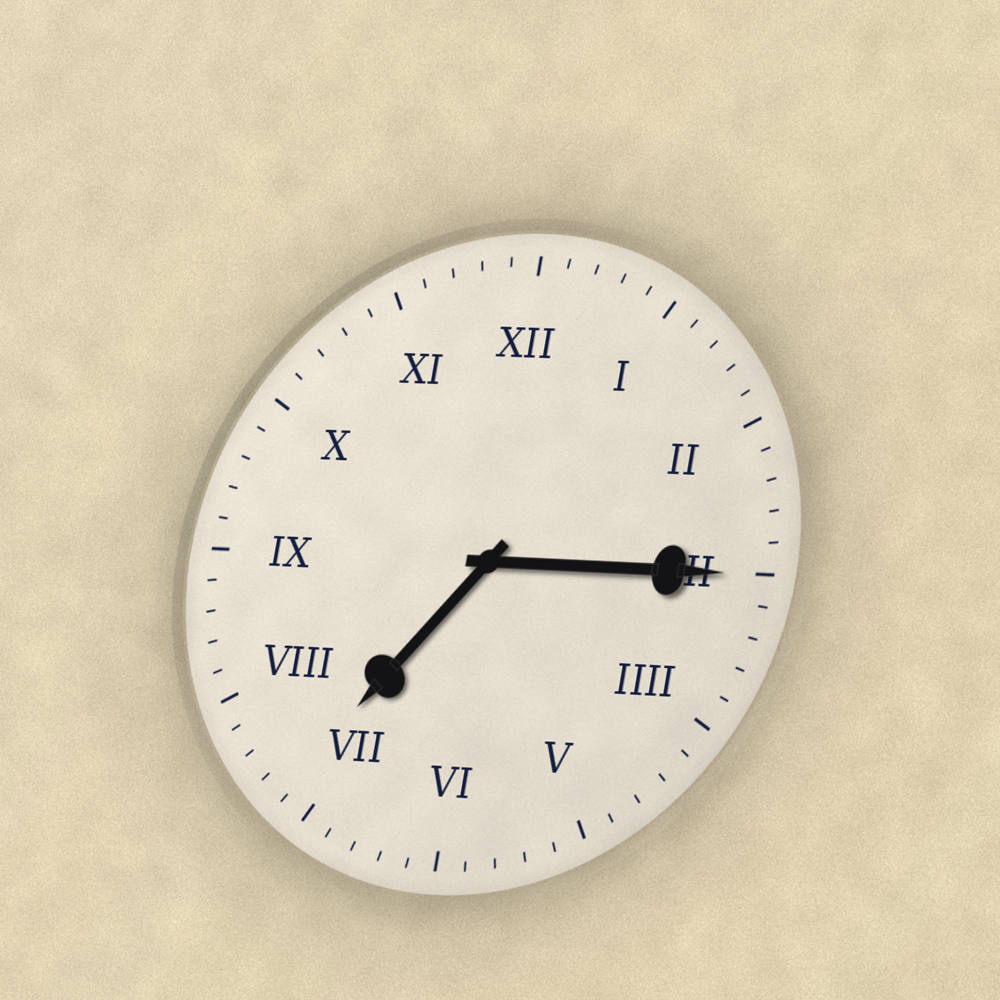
7,15
